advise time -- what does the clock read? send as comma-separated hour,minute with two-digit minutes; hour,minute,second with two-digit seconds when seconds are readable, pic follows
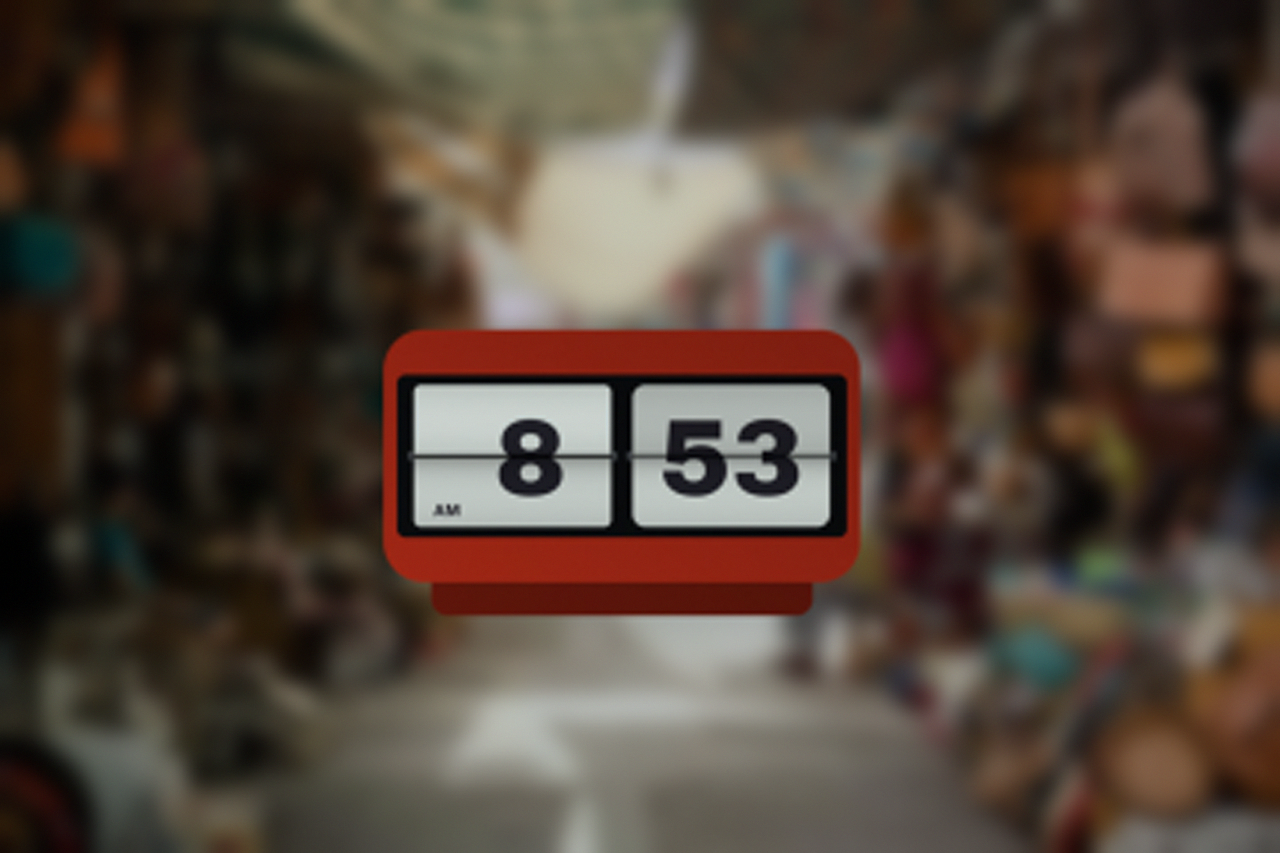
8,53
